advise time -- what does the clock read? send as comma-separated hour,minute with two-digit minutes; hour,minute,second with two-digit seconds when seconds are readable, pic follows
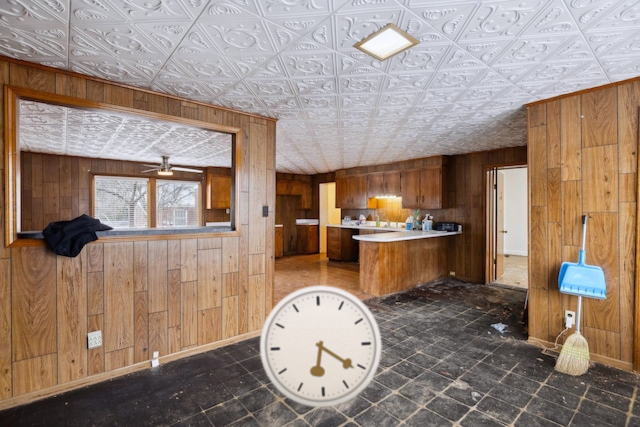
6,21
